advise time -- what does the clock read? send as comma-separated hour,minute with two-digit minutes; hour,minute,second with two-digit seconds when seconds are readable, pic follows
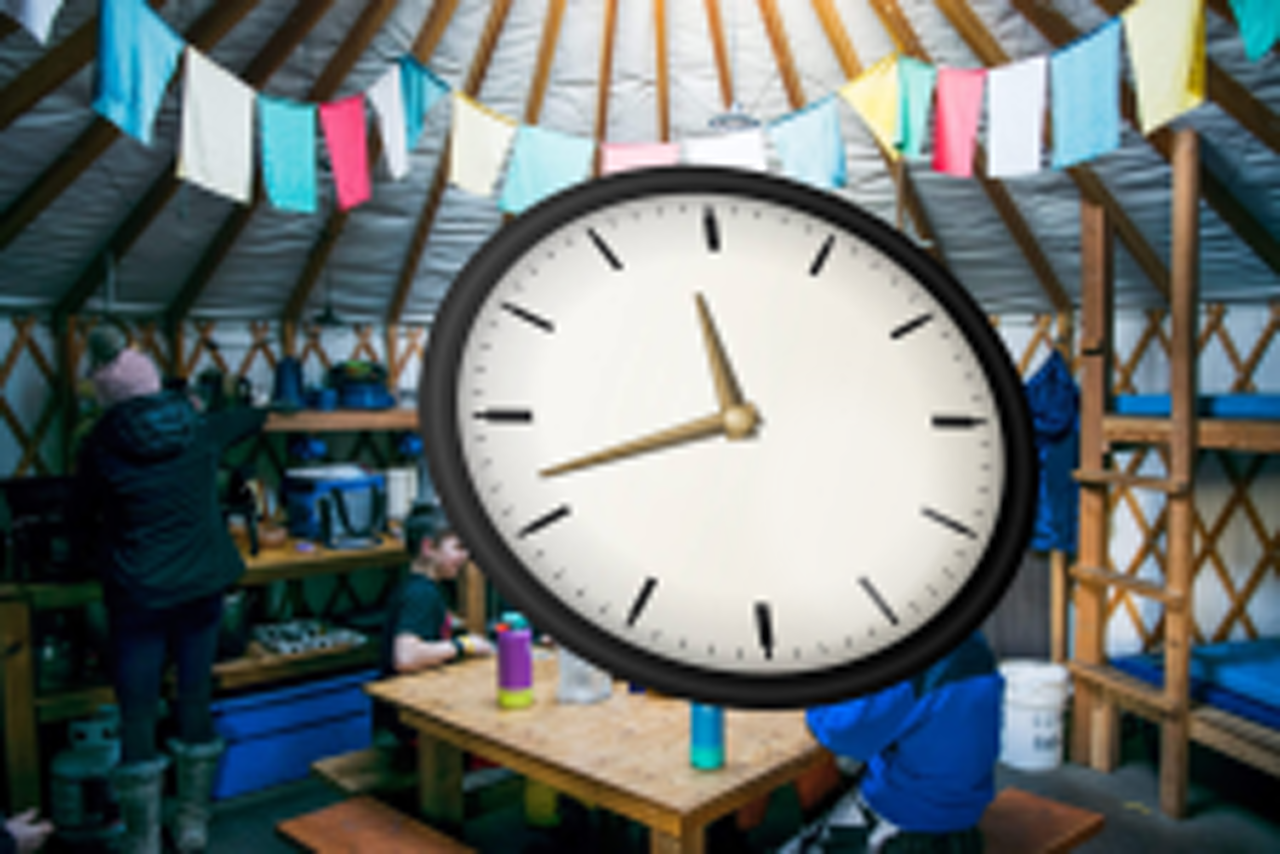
11,42
